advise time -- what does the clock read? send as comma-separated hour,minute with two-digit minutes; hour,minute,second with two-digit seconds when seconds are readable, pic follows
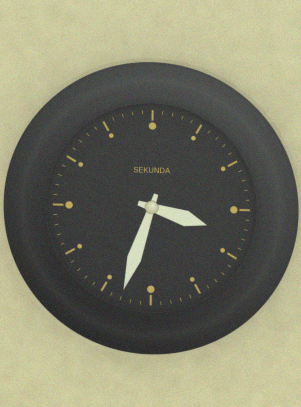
3,33
